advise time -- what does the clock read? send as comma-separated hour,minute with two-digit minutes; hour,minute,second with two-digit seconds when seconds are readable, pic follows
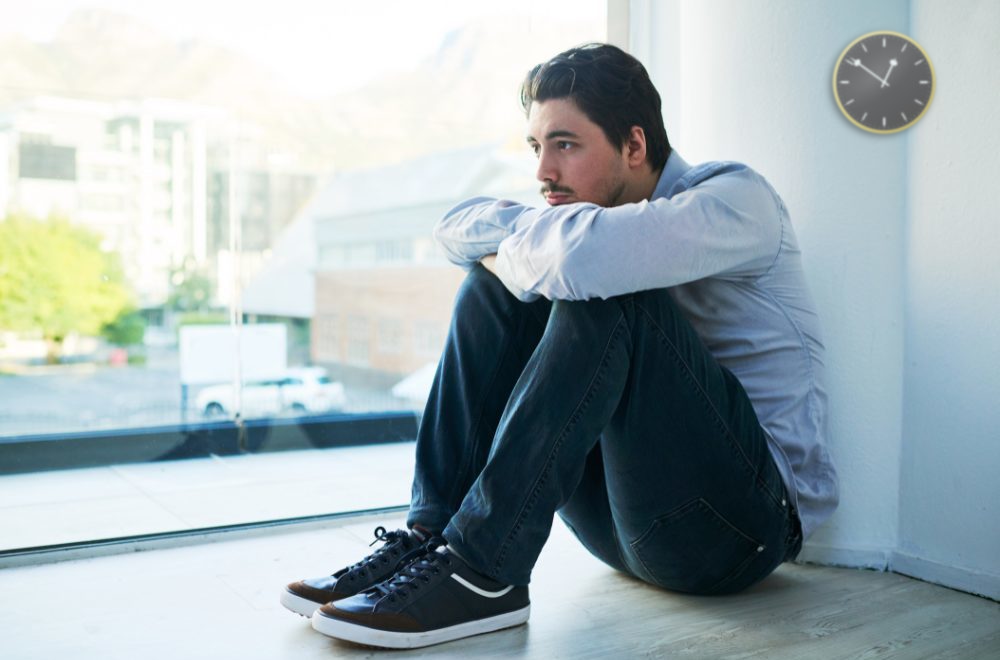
12,51
